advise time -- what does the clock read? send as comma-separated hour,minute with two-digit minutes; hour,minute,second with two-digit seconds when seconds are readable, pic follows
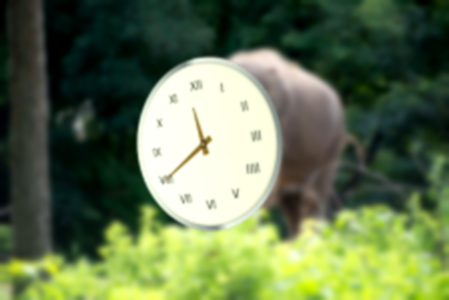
11,40
